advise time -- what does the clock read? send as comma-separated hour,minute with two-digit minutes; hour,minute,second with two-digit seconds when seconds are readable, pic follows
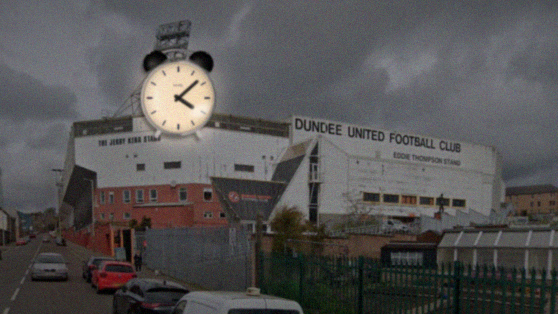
4,08
